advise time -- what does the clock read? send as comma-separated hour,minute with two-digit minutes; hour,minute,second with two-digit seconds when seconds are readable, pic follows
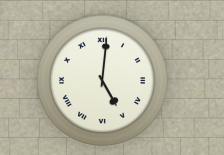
5,01
